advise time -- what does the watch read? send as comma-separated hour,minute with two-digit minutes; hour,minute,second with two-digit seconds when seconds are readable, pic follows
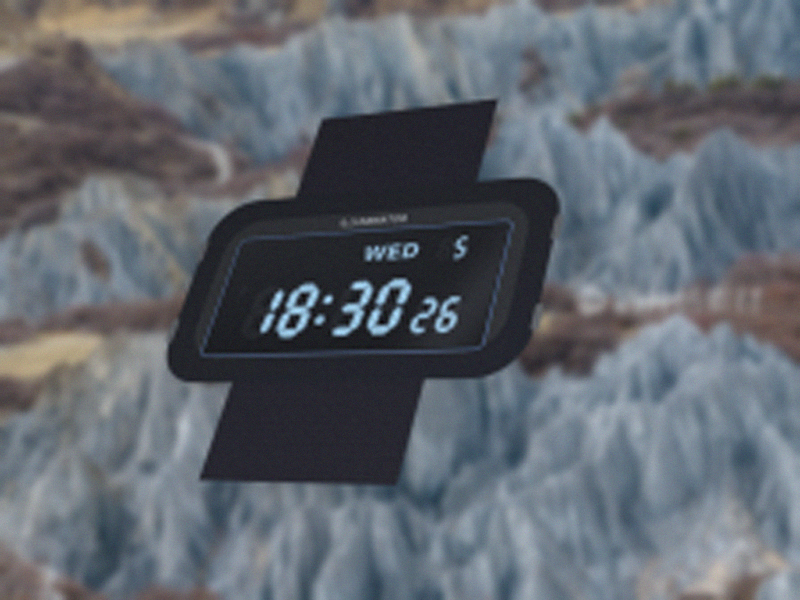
18,30,26
